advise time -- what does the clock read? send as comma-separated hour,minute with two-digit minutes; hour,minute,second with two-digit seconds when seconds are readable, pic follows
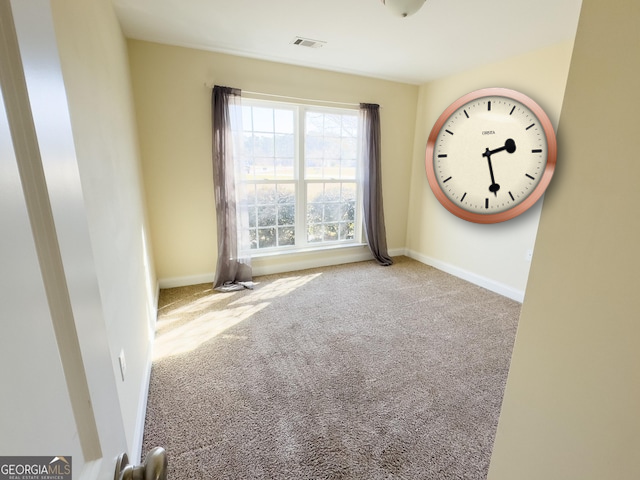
2,28
